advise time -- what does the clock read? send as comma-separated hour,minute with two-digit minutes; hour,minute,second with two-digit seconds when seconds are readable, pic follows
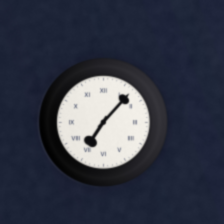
7,07
